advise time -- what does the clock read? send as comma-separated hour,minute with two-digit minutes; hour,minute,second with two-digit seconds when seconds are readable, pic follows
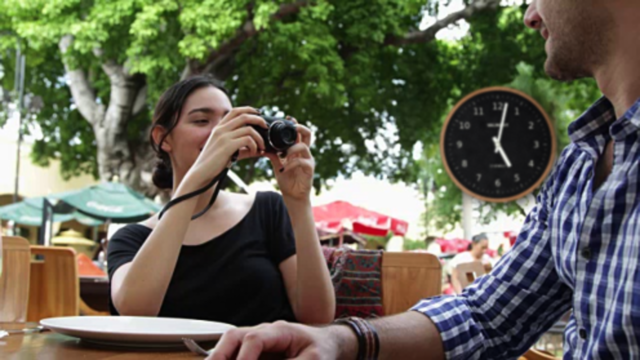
5,02
